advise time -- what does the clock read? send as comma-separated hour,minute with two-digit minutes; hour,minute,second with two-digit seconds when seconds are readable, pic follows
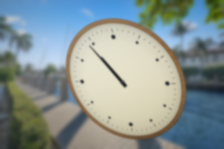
10,54
